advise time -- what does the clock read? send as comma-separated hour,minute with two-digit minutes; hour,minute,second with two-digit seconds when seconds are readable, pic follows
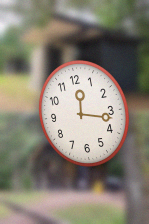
12,17
